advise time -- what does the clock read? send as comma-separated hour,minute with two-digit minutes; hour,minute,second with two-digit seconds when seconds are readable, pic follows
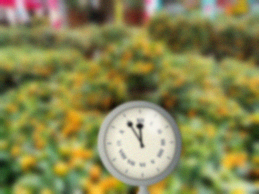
11,55
